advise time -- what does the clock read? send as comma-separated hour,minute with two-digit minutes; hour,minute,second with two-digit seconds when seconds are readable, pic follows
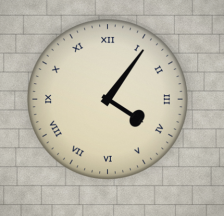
4,06
